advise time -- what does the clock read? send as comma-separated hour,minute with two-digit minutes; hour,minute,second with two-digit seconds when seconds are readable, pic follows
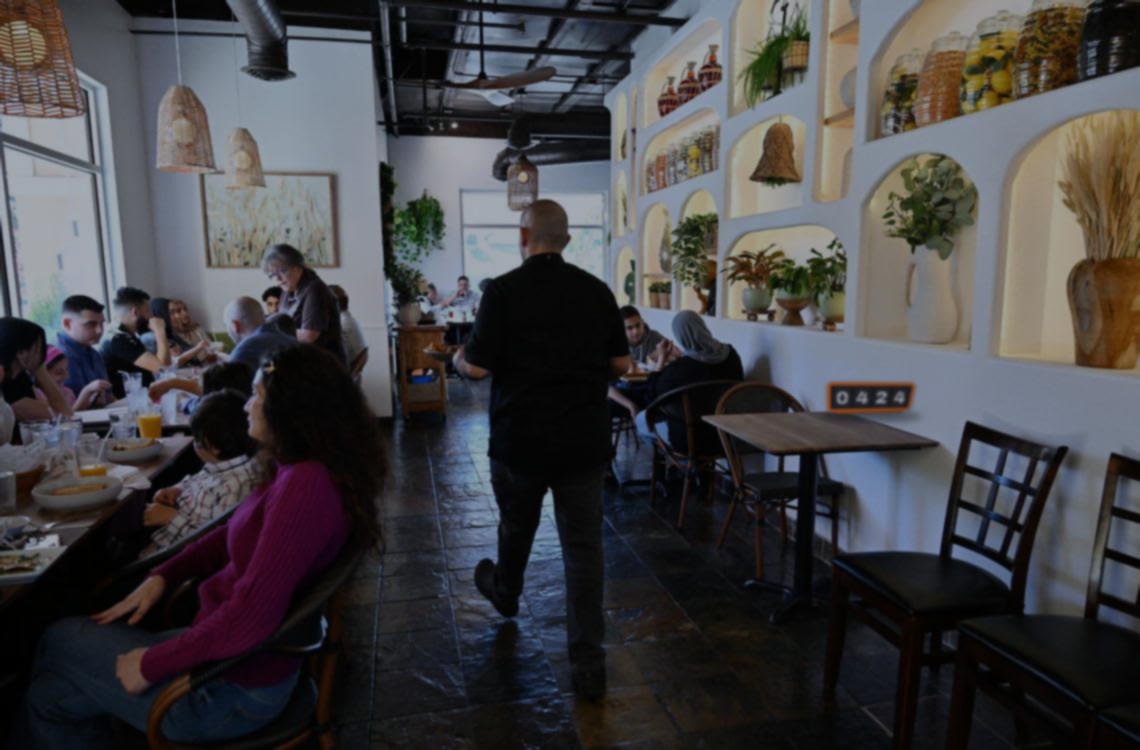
4,24
